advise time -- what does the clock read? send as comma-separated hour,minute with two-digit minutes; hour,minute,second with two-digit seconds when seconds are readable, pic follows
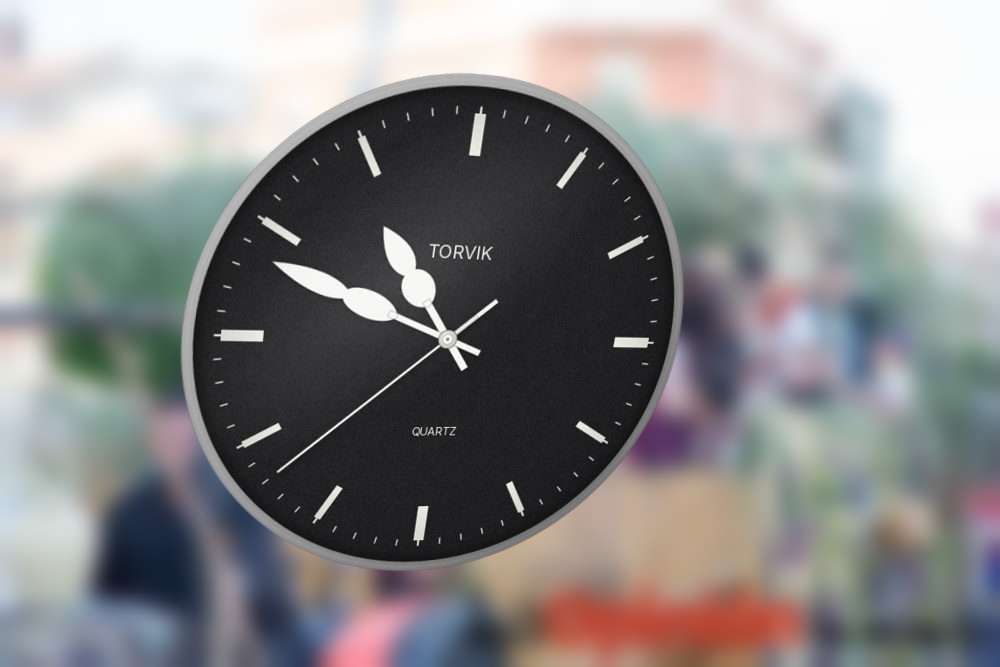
10,48,38
